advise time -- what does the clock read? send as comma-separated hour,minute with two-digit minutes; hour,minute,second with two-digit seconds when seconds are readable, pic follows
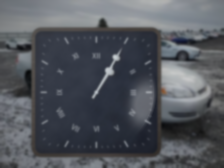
1,05
